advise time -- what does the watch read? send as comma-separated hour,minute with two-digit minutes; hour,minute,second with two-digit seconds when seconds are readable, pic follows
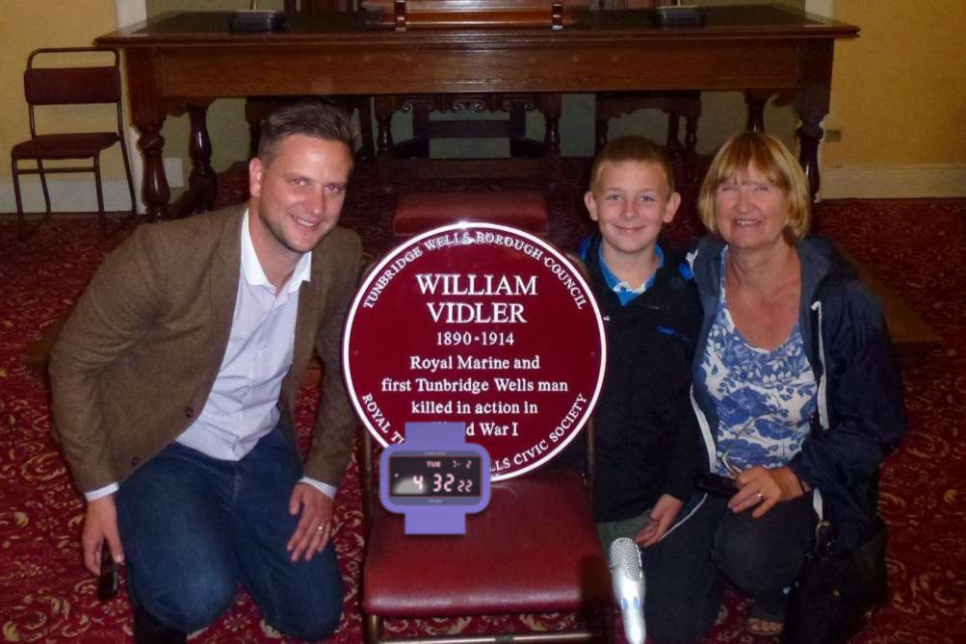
4,32,22
